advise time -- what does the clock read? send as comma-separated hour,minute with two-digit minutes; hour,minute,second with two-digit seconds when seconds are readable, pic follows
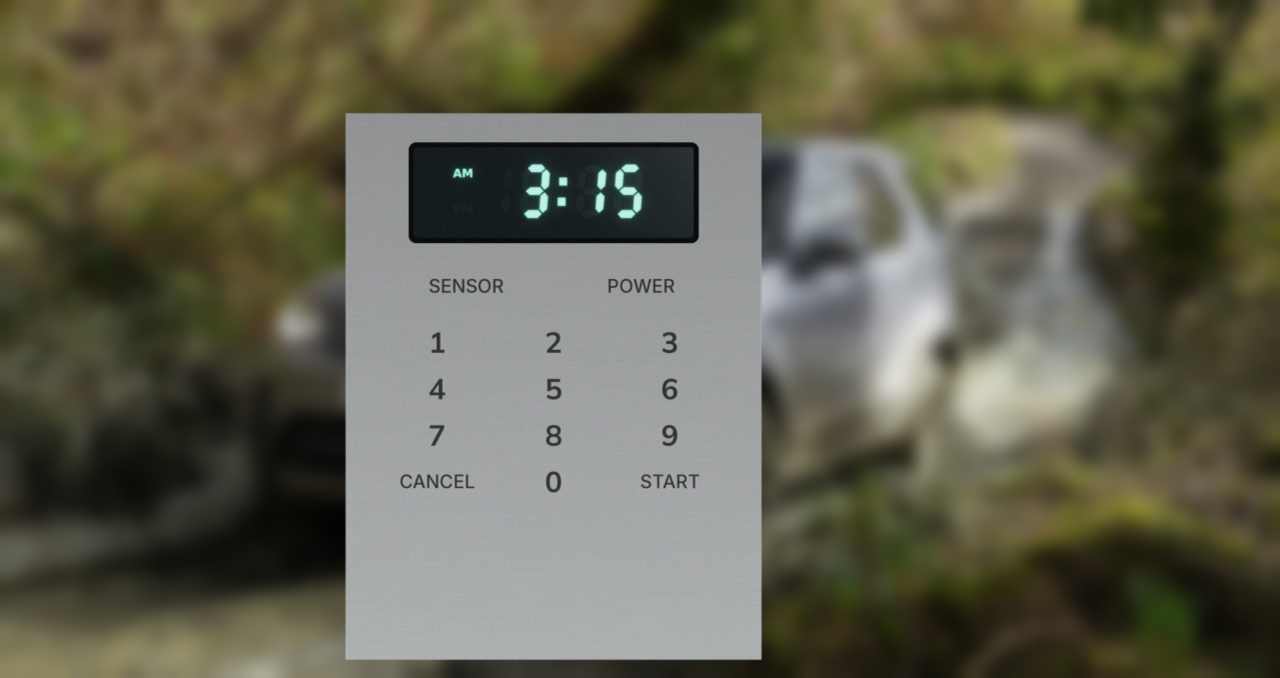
3,15
